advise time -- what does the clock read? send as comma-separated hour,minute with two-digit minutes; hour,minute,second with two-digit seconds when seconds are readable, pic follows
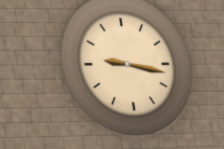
9,17
